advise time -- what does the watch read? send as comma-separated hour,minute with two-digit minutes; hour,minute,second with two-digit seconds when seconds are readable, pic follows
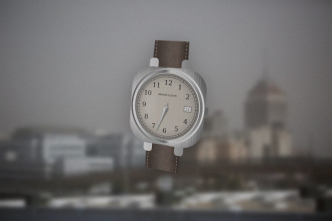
6,33
